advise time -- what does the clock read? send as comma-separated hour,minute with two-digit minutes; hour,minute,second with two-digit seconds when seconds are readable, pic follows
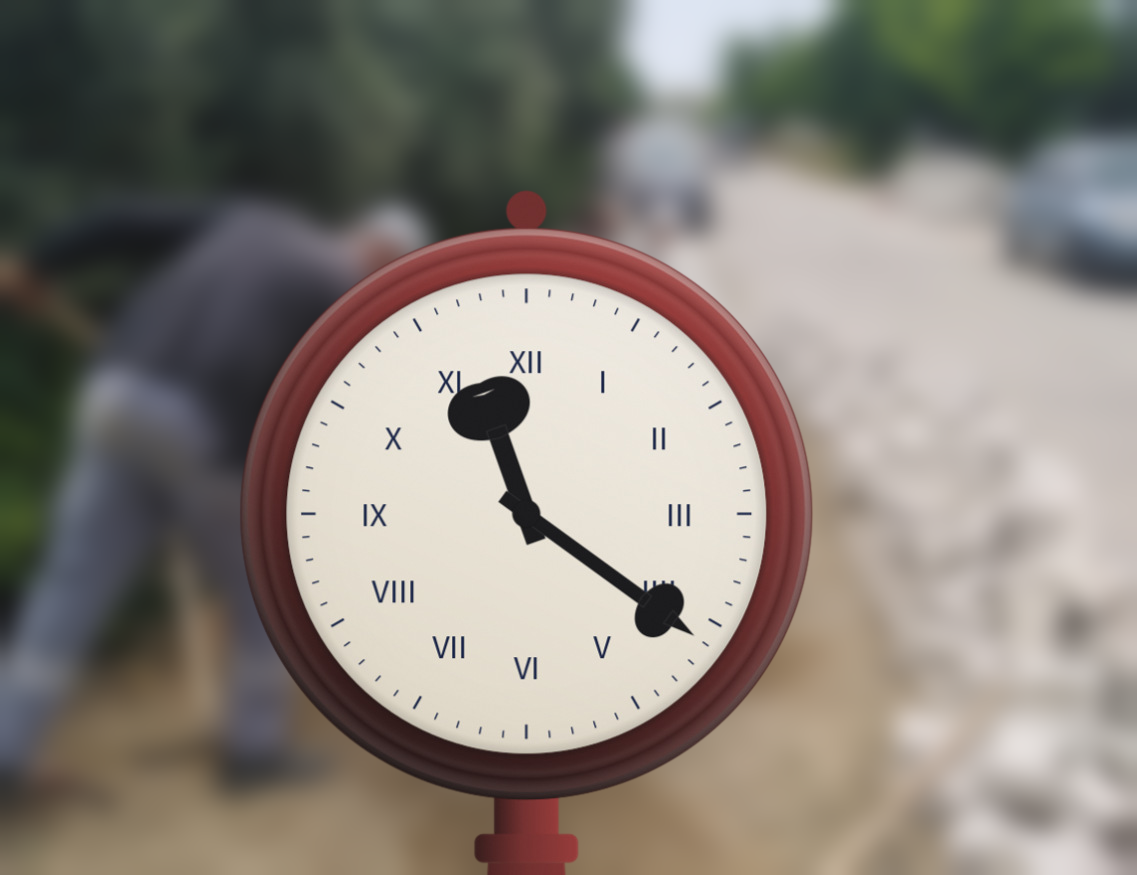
11,21
